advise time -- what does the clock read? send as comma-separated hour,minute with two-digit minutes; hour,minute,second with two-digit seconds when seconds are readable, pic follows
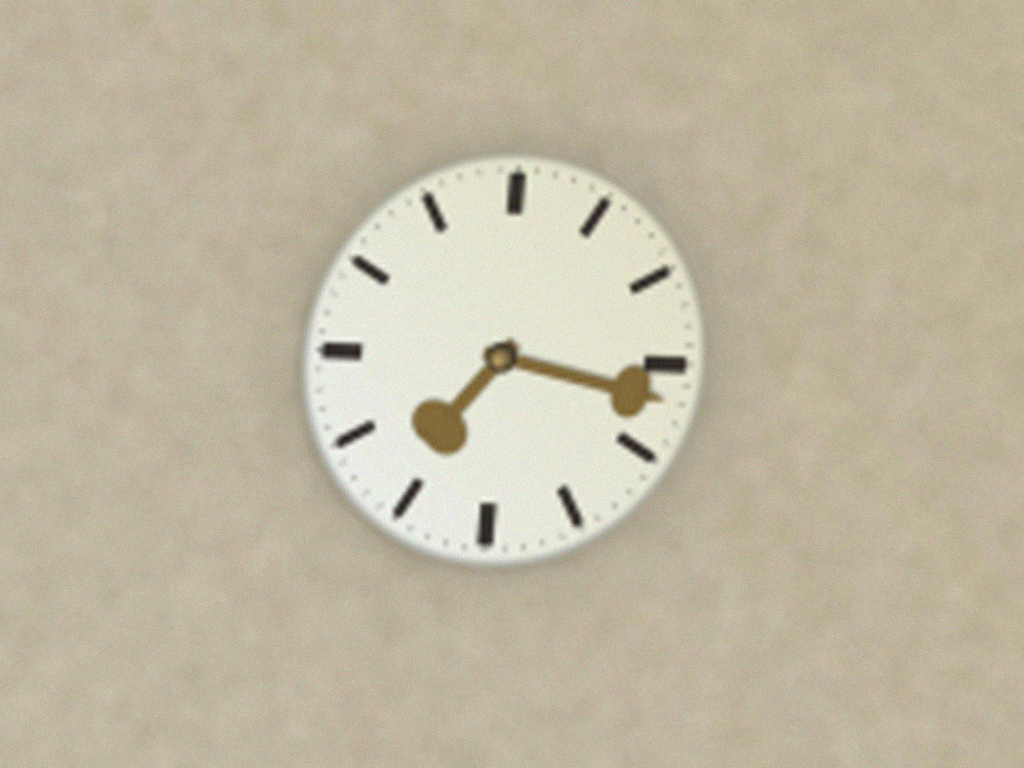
7,17
